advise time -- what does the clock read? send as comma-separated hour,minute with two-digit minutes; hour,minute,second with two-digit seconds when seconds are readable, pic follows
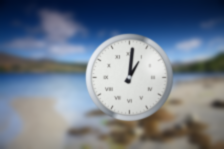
1,01
